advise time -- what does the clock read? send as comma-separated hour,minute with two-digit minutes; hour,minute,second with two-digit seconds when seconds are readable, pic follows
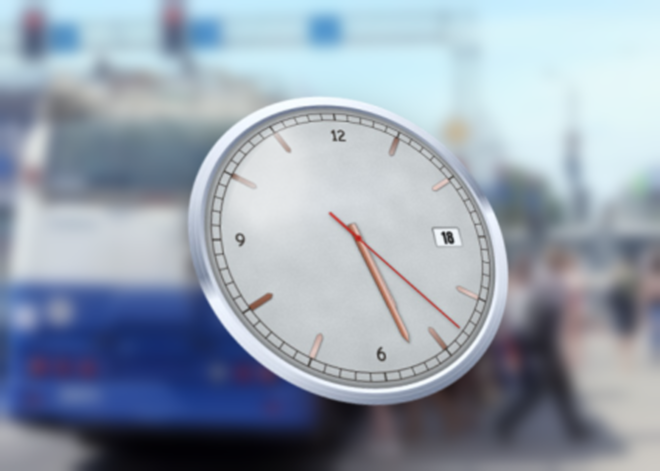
5,27,23
